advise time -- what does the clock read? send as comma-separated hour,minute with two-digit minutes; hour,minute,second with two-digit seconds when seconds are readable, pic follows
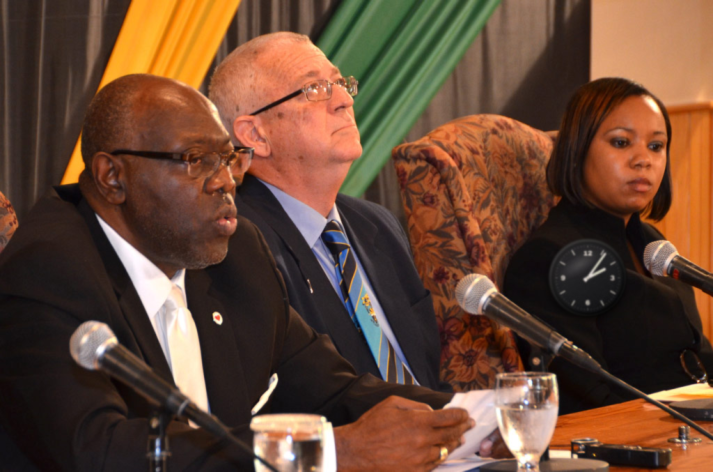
2,06
